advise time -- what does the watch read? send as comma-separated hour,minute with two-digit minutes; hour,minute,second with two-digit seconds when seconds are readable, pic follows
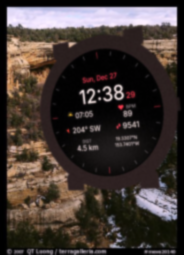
12,38
